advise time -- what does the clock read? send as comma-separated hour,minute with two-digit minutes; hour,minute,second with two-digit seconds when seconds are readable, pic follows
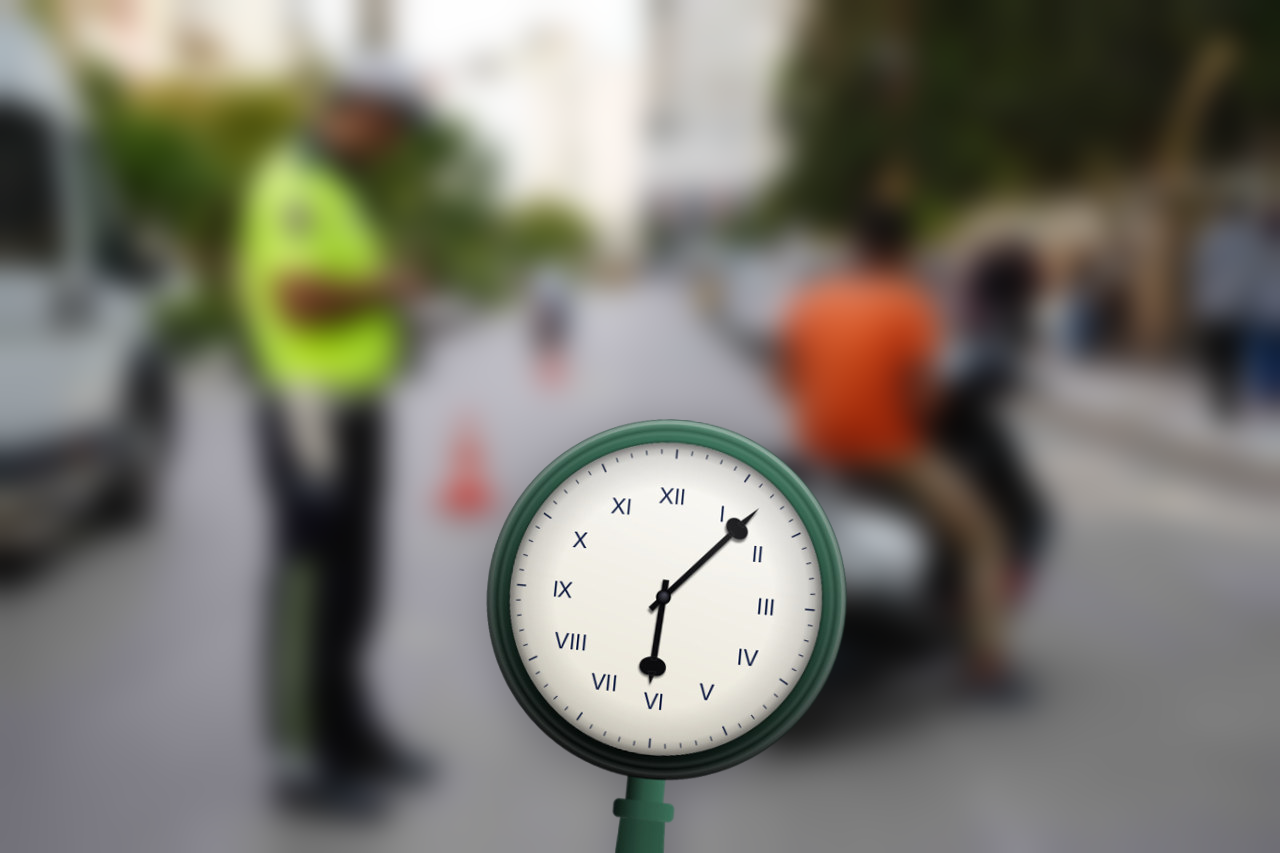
6,07
